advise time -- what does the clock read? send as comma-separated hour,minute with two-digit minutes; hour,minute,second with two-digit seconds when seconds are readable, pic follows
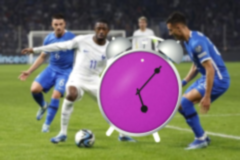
5,06
